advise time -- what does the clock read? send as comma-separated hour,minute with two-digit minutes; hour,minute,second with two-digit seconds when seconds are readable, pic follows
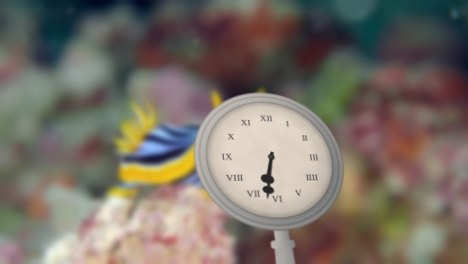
6,32
